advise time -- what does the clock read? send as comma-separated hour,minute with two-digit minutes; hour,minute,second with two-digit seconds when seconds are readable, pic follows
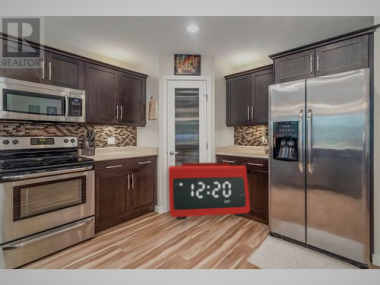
12,20
